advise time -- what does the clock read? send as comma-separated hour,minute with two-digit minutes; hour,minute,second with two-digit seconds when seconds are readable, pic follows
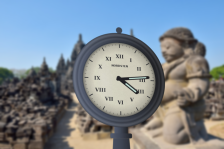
4,14
